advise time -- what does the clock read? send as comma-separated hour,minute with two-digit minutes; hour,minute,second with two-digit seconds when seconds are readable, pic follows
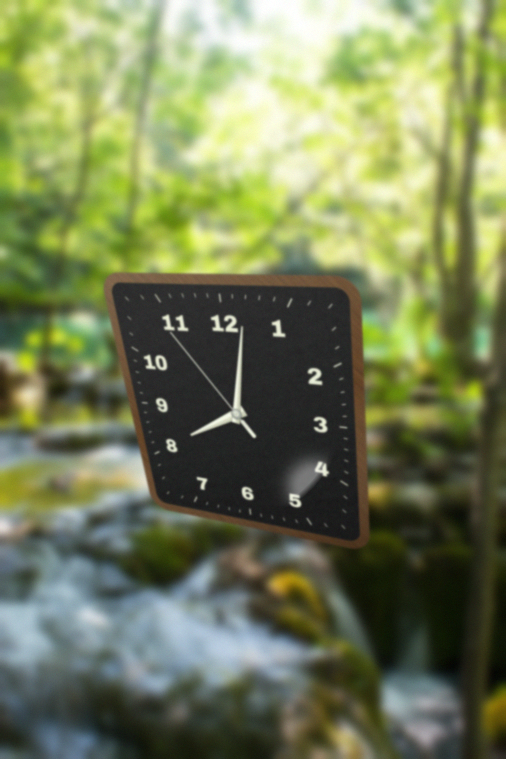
8,01,54
